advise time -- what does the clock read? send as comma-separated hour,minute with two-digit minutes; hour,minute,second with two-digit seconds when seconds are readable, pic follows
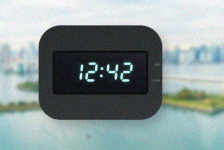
12,42
